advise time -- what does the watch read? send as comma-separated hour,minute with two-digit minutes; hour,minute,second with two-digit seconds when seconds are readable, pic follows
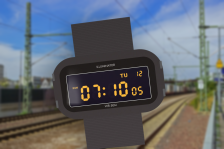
7,10,05
